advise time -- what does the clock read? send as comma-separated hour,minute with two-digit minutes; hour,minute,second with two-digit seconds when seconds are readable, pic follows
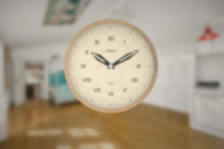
10,10
